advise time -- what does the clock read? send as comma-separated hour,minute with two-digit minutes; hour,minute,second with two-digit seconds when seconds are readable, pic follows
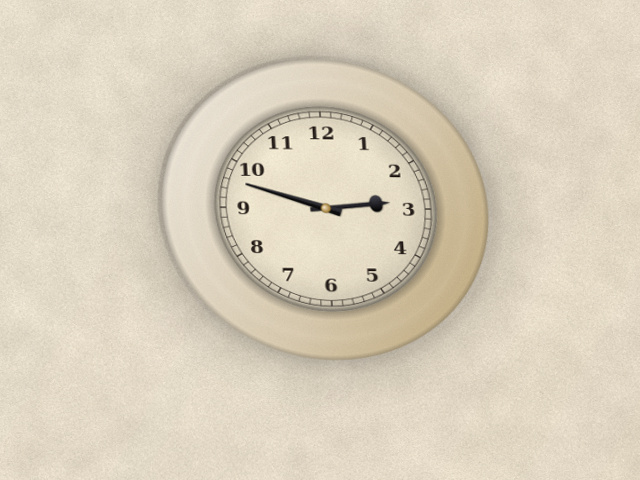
2,48
